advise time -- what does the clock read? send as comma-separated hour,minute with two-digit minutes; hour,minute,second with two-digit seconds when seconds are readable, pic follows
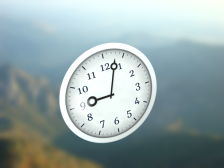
9,03
